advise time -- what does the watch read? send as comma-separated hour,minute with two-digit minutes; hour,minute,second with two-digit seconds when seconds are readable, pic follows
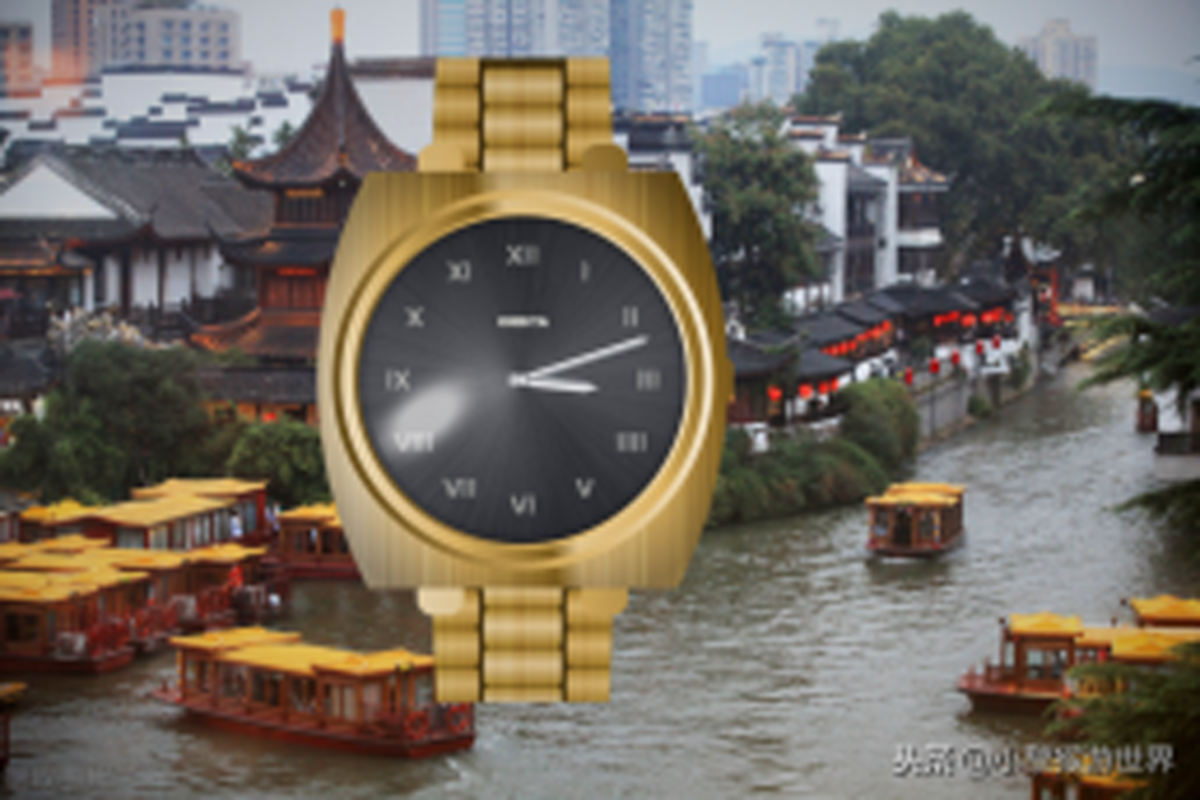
3,12
